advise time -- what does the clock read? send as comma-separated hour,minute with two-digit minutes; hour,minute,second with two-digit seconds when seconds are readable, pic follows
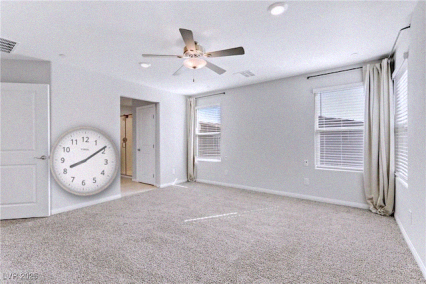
8,09
